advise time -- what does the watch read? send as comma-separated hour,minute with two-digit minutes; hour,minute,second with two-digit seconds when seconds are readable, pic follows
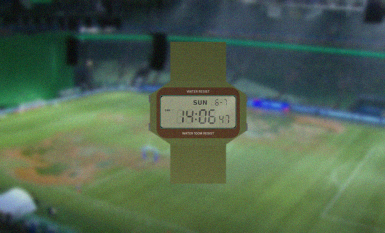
14,06,47
